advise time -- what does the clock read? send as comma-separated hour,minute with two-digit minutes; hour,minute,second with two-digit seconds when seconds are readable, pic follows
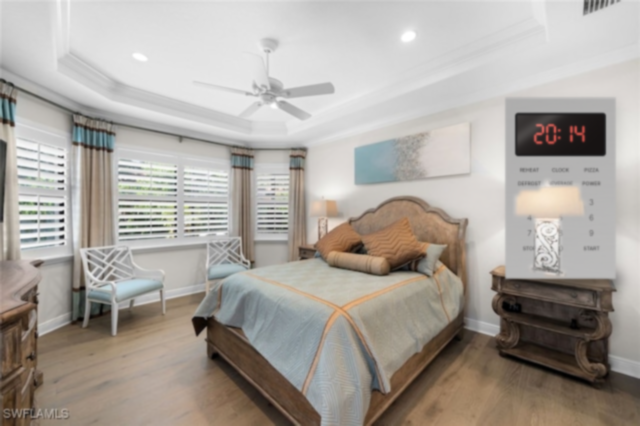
20,14
